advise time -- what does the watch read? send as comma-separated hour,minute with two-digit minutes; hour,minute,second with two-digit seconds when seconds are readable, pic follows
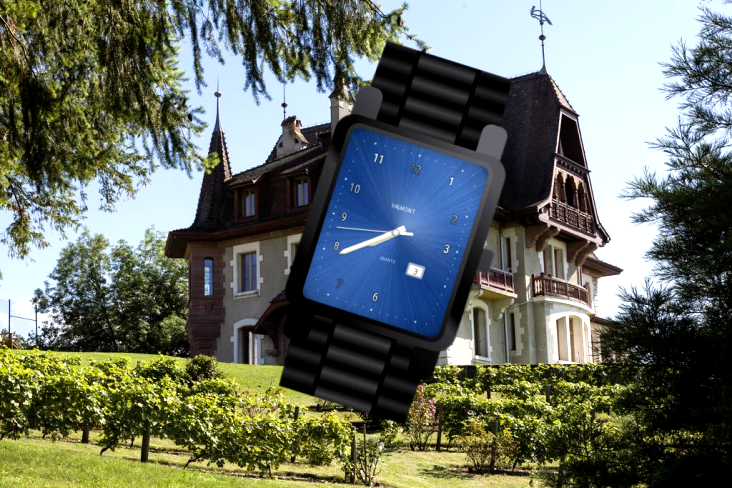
7,38,43
